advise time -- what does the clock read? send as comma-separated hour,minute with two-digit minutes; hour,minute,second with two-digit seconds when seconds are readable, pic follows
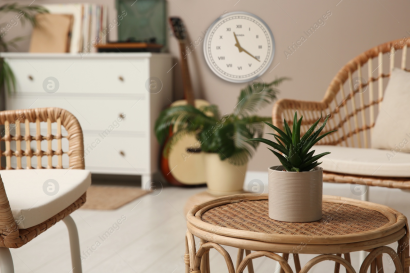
11,21
